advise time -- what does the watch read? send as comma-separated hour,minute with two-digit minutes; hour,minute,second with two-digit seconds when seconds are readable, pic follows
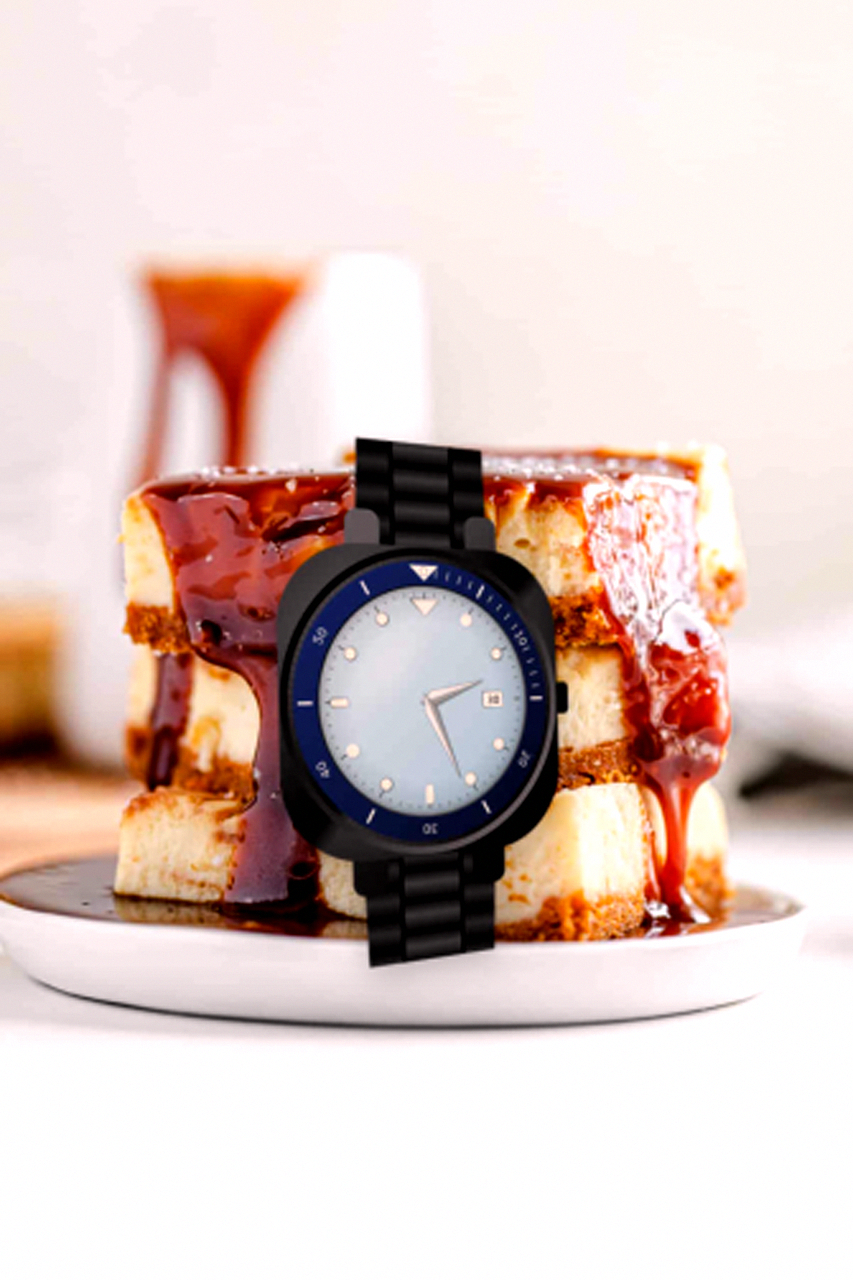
2,26
